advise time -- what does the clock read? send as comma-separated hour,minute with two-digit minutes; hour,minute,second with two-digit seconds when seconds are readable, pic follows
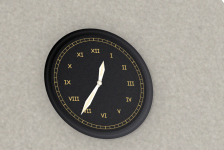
12,36
